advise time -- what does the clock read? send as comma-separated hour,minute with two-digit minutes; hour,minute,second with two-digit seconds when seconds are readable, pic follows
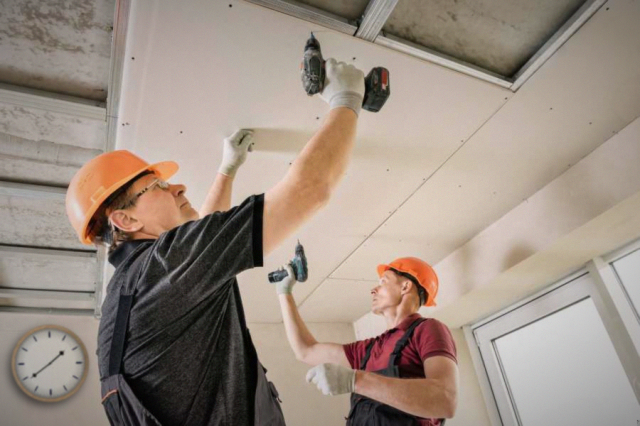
1,39
